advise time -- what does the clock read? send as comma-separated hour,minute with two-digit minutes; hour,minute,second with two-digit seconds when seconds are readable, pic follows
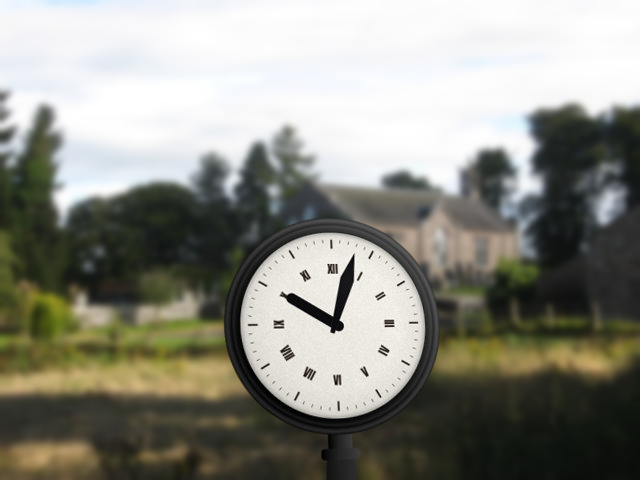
10,03
